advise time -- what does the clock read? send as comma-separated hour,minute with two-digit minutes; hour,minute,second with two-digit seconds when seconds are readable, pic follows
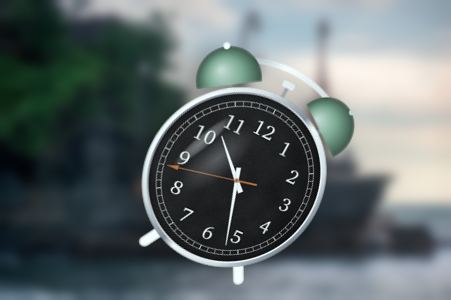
10,26,43
